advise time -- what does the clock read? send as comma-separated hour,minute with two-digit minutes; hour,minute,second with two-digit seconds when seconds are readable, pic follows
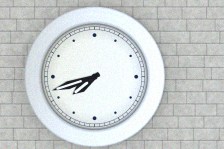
7,42
